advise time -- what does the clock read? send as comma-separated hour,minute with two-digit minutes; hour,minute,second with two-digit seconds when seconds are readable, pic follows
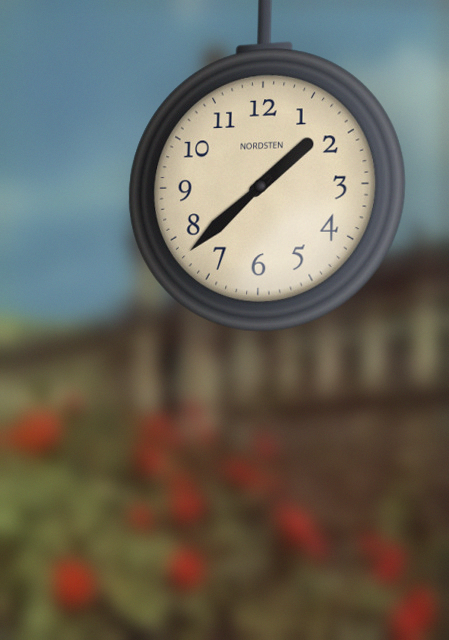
1,38
